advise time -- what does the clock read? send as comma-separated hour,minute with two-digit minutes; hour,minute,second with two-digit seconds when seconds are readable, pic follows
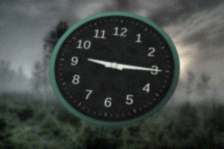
9,15
